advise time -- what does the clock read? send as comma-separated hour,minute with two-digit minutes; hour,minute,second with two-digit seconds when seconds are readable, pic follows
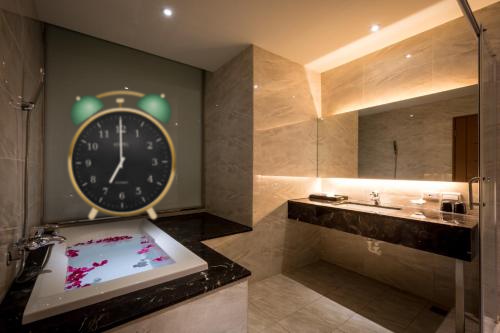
7,00
